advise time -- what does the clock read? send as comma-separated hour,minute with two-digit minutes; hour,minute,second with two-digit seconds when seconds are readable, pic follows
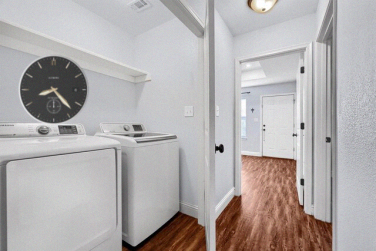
8,23
